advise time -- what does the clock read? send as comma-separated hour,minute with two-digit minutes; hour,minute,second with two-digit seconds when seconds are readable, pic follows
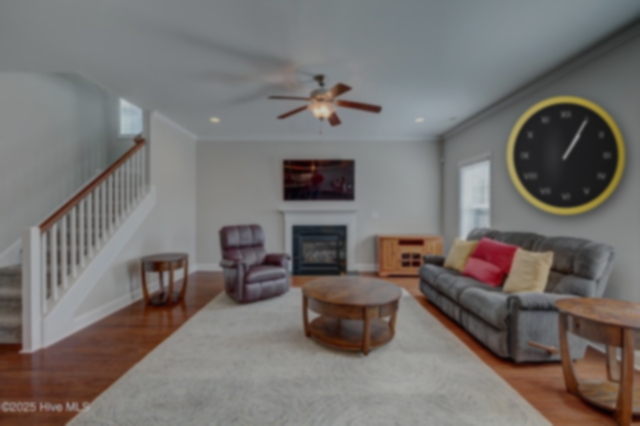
1,05
